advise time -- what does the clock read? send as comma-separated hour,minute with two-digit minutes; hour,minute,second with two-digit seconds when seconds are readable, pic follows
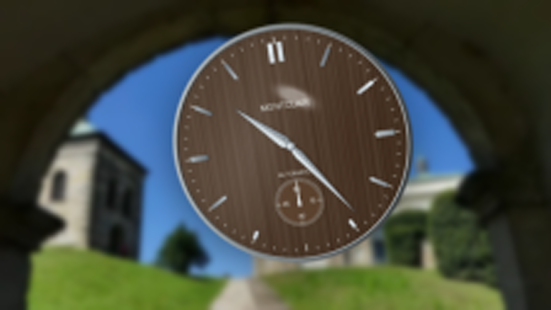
10,24
